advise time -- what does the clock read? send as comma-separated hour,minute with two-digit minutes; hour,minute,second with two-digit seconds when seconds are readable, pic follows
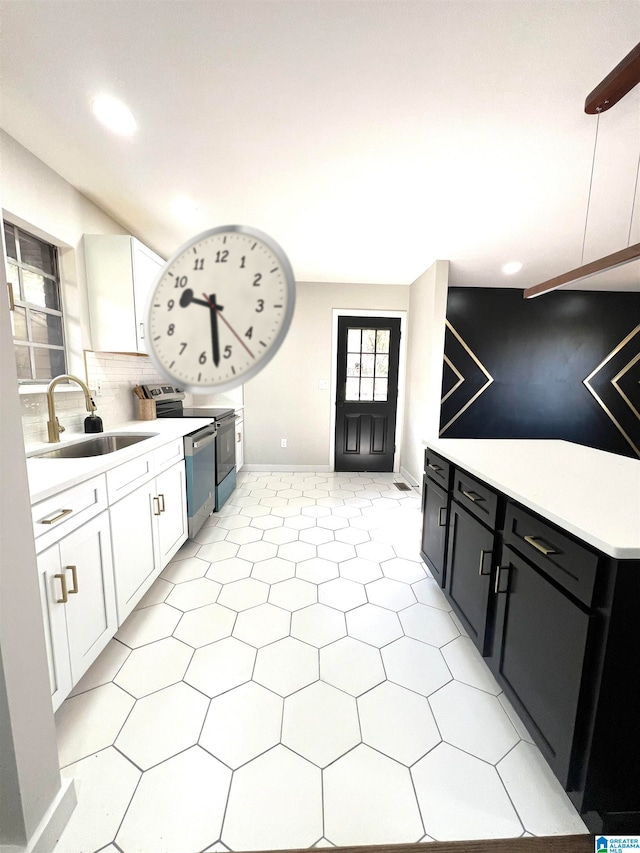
9,27,22
